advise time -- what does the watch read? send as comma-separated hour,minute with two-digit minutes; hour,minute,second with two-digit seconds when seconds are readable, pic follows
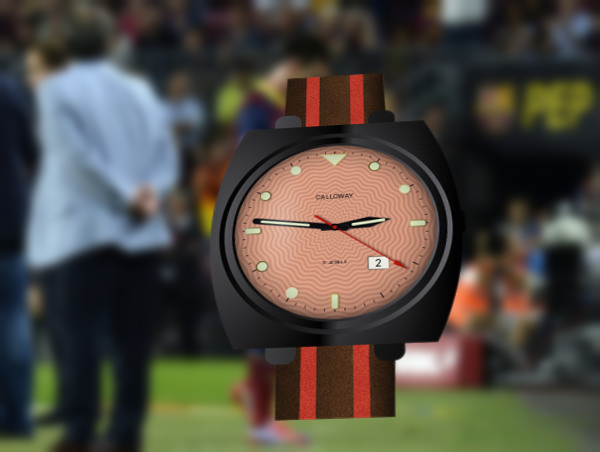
2,46,21
